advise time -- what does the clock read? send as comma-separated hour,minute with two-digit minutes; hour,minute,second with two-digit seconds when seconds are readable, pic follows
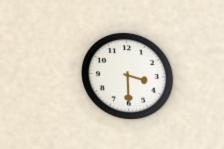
3,30
